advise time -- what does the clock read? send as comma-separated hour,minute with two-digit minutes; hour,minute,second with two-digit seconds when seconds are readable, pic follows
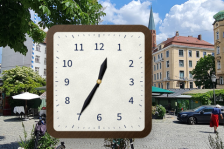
12,35
